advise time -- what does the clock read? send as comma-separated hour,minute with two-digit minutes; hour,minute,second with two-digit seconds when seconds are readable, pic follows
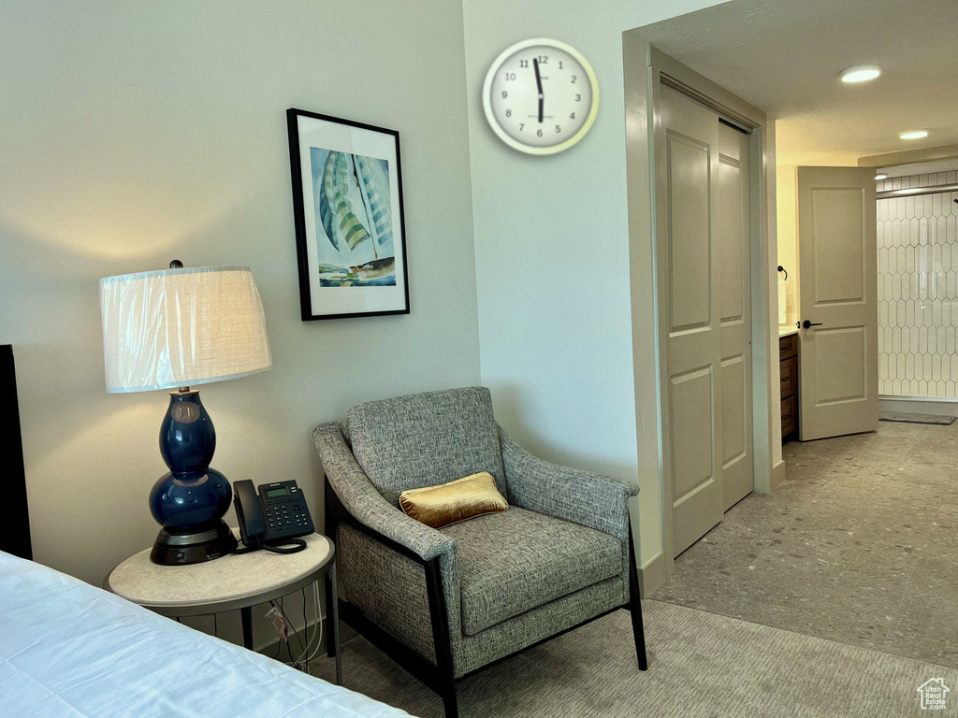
5,58
